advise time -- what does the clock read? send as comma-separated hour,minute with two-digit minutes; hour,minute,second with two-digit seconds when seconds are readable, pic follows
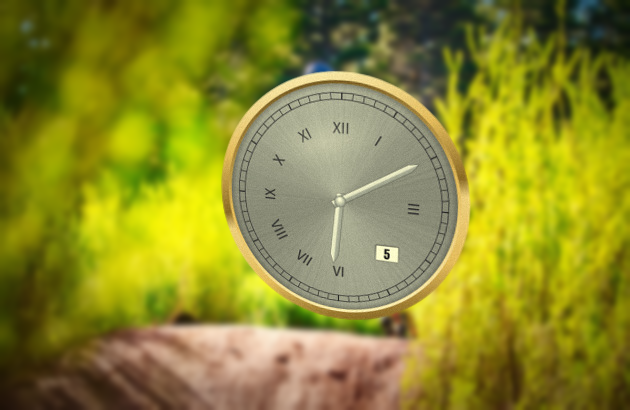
6,10
